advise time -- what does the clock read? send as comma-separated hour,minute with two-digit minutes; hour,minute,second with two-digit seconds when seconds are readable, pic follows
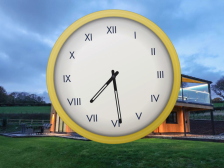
7,29
